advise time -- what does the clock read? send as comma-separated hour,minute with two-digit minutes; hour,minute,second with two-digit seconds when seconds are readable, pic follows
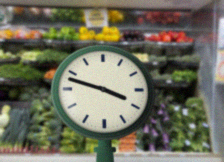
3,48
